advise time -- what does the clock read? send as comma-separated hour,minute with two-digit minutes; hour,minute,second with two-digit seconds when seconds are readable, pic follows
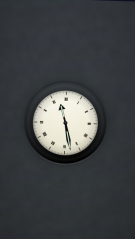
11,28
